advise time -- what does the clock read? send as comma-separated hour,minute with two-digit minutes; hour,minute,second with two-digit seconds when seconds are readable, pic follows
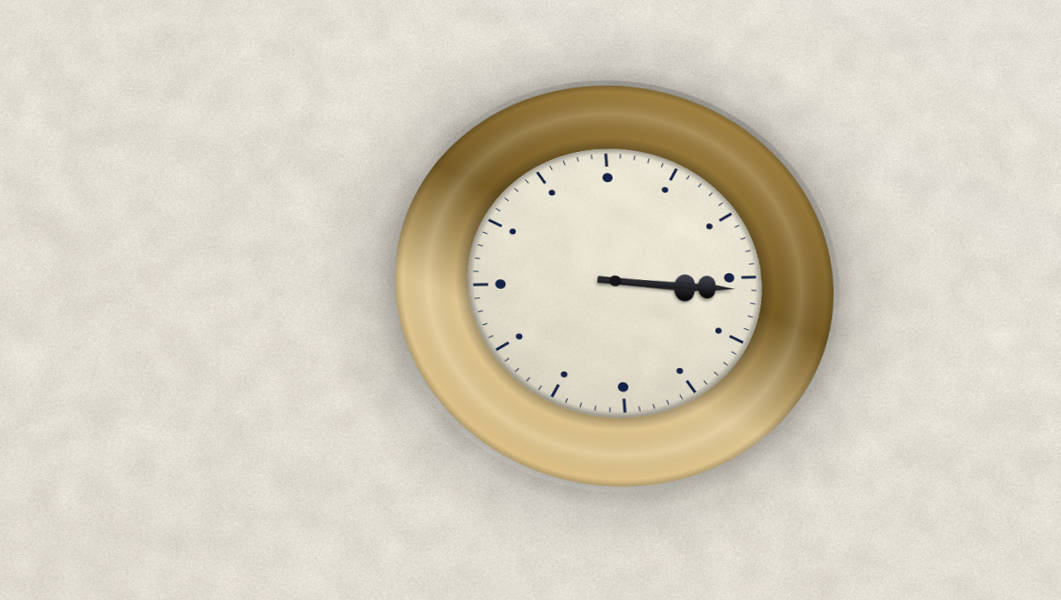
3,16
